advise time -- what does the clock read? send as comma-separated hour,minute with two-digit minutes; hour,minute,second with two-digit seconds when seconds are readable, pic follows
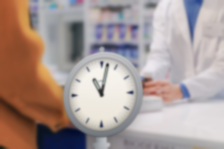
11,02
